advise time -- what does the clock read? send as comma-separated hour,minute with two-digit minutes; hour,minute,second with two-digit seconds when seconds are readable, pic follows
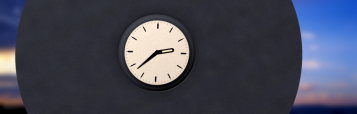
2,38
